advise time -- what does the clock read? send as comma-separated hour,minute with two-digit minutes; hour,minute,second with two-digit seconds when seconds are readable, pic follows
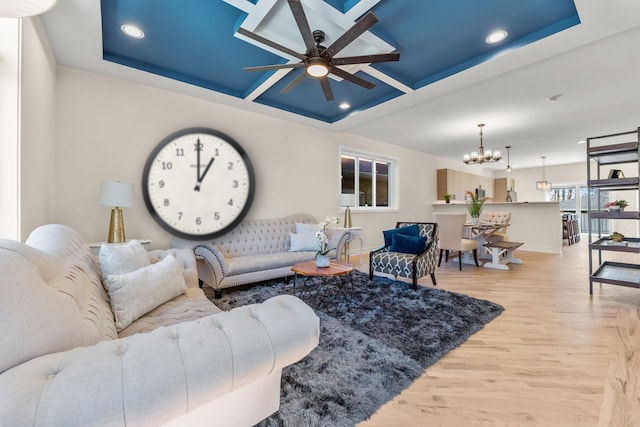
1,00
